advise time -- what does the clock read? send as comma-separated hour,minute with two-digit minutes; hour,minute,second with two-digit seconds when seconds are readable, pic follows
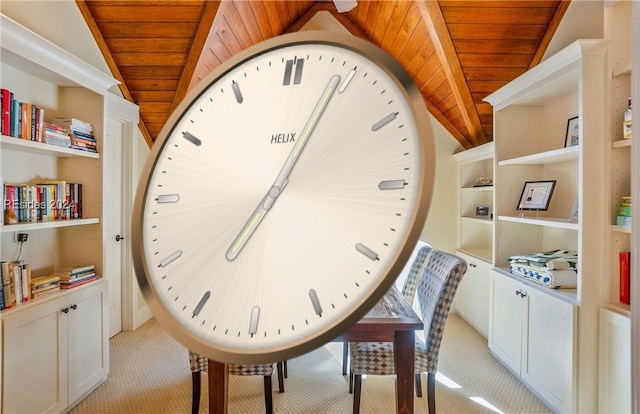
7,04
